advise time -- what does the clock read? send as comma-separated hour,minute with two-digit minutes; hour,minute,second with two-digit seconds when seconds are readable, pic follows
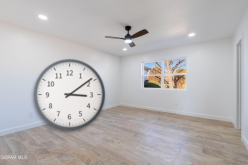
3,09
